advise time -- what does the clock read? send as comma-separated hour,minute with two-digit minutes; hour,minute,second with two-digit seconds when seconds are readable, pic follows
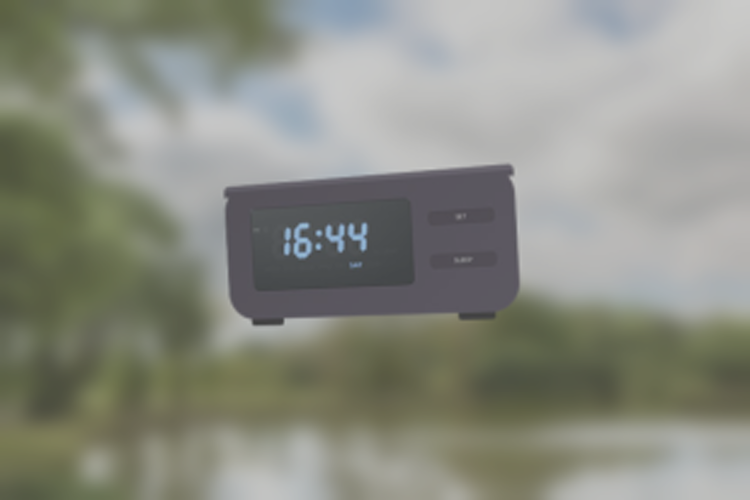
16,44
